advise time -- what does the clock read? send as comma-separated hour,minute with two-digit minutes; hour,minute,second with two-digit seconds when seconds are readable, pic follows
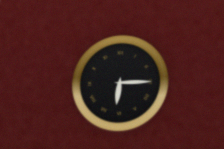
6,15
